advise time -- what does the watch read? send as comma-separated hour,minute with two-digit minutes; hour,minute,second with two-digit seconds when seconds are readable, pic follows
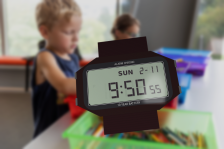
9,50,55
